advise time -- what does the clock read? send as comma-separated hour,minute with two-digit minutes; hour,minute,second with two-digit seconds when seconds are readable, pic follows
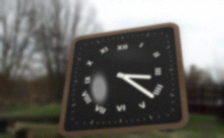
3,22
